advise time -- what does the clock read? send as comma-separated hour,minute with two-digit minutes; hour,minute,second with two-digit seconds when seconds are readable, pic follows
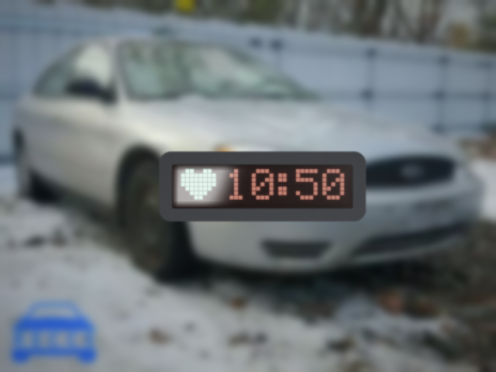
10,50
